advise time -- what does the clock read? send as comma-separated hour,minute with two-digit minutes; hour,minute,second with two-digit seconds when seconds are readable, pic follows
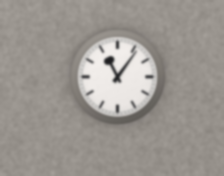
11,06
